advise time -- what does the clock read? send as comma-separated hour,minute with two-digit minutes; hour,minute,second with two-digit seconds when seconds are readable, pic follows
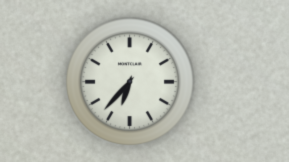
6,37
